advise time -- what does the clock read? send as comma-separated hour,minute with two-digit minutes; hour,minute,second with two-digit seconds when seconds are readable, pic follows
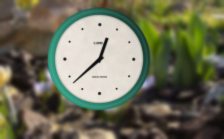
12,38
